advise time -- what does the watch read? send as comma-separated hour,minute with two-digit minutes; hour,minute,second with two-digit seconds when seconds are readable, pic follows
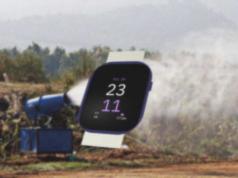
23,11
